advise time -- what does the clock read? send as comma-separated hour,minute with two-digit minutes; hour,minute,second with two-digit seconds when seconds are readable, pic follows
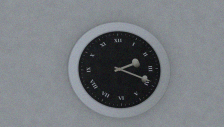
2,19
